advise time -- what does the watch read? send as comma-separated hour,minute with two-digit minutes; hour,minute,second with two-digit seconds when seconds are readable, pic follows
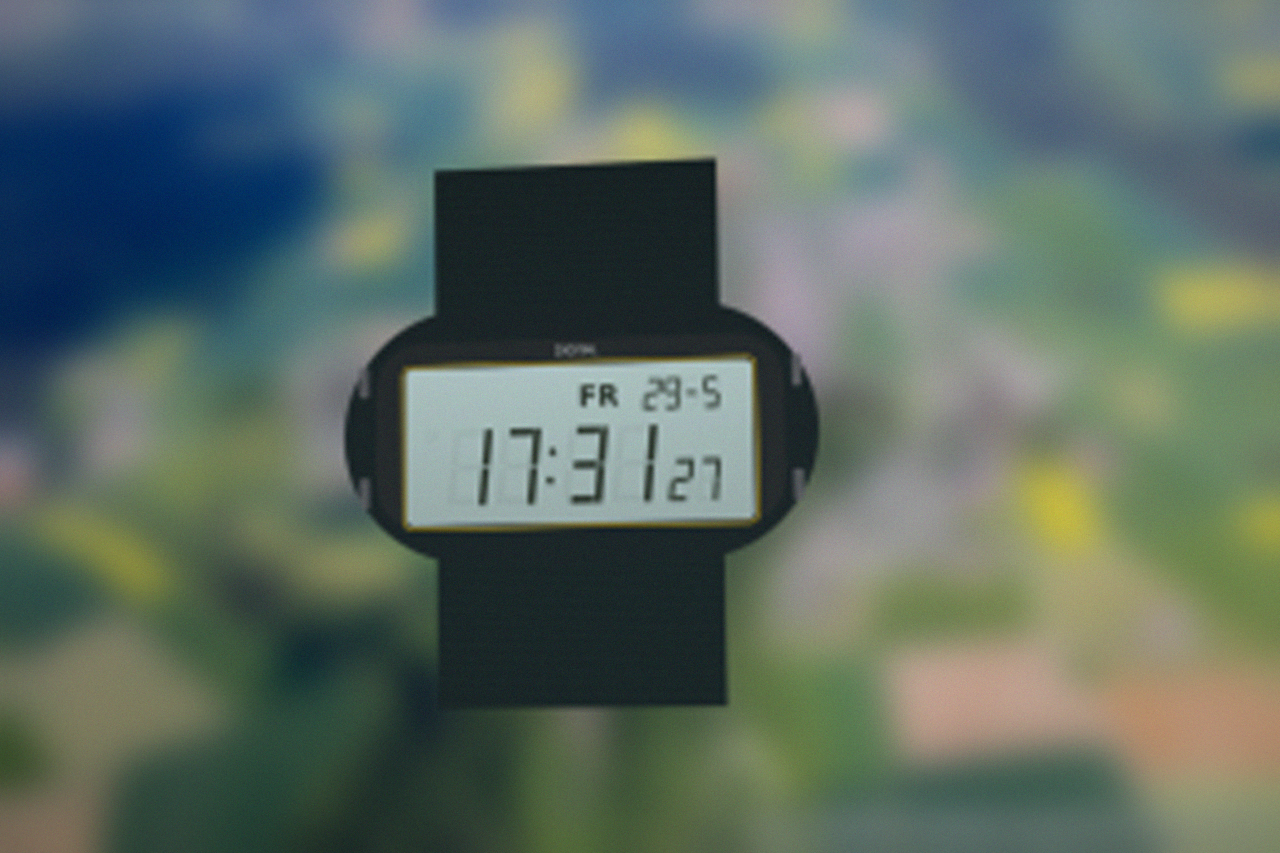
17,31,27
